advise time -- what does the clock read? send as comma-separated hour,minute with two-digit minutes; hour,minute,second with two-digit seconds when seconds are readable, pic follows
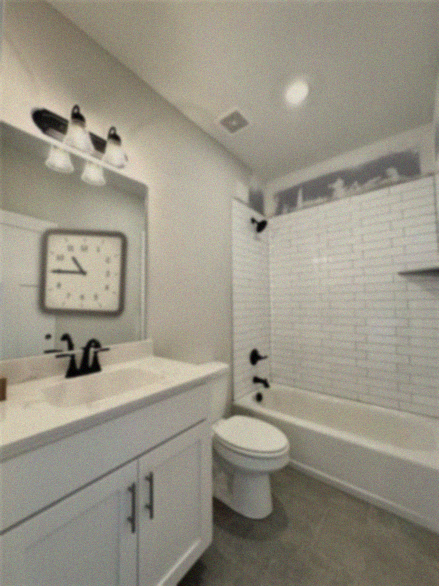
10,45
